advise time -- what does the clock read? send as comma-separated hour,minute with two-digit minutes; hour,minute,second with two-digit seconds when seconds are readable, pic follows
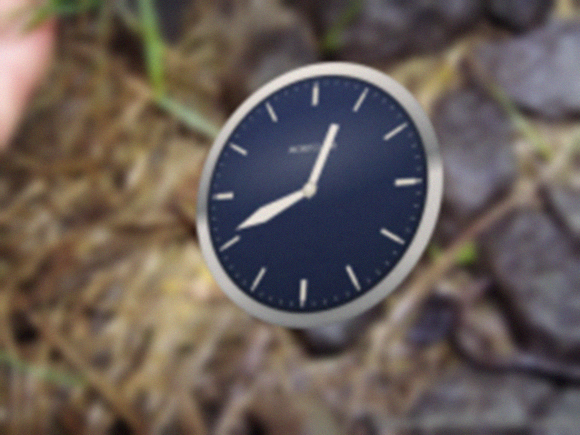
12,41
